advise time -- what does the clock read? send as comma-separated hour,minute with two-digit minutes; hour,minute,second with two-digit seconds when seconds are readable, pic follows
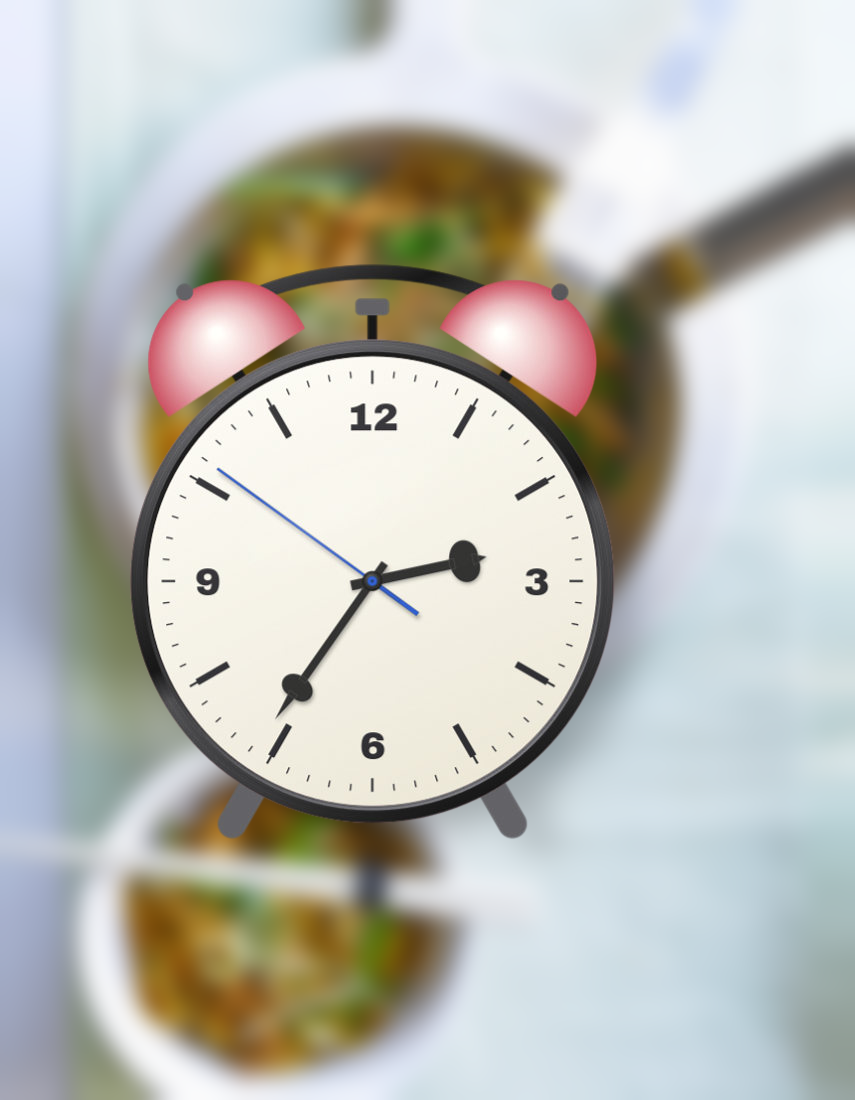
2,35,51
